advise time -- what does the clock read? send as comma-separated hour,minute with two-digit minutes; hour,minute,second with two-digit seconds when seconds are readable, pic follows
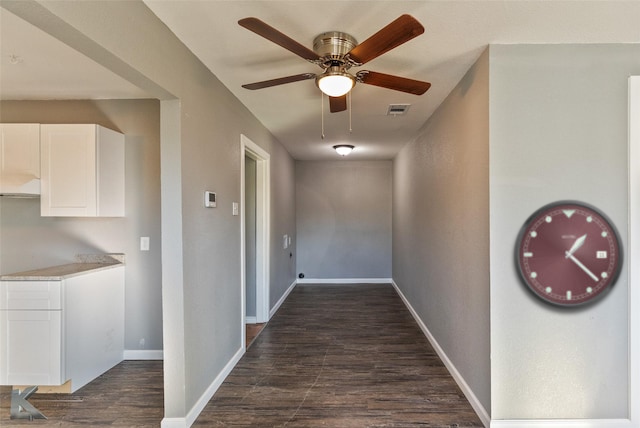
1,22
